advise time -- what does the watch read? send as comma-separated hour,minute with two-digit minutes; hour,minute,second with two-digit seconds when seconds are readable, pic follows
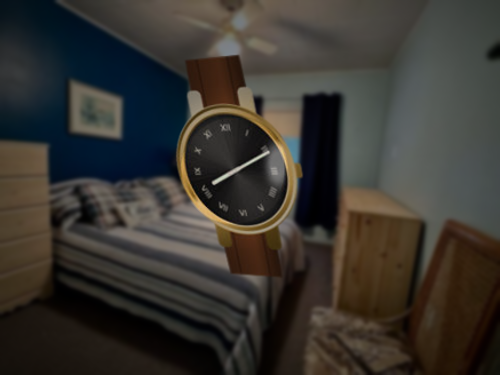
8,11
